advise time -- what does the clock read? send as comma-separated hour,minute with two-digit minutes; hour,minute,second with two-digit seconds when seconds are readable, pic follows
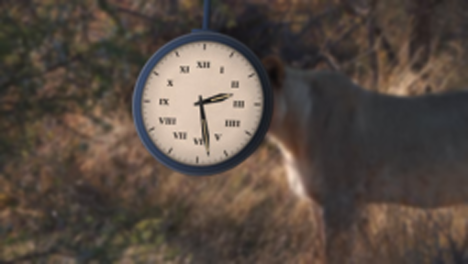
2,28
